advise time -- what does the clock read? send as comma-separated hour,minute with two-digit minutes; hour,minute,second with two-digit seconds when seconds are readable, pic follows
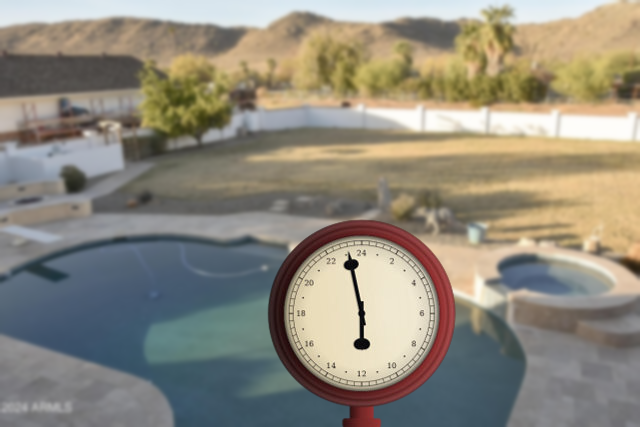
11,58
